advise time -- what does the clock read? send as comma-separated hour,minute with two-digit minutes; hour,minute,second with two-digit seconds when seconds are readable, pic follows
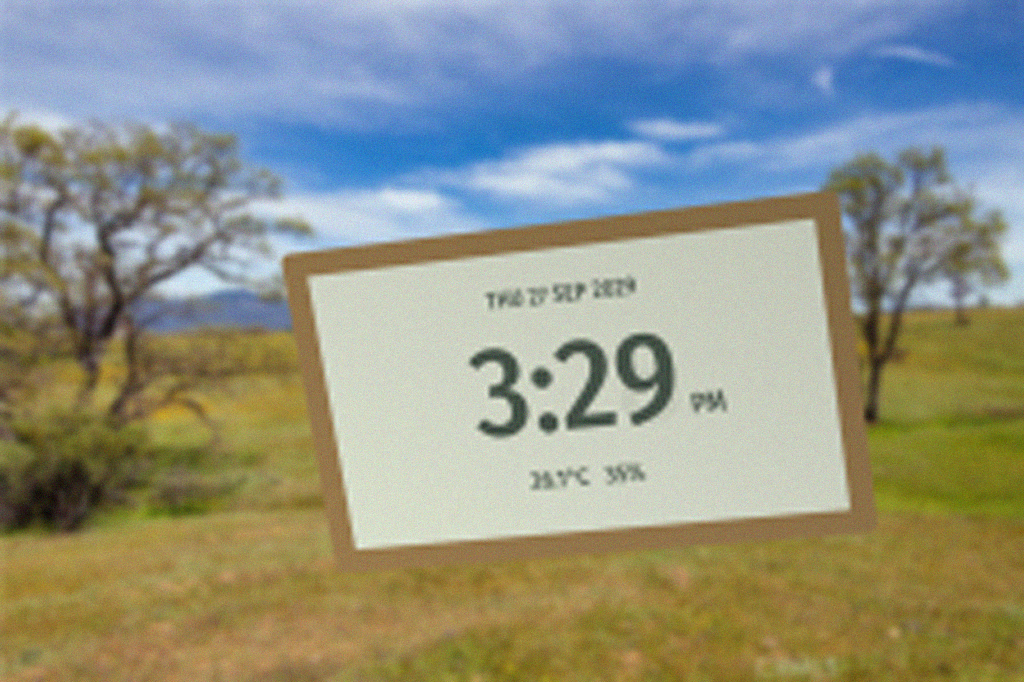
3,29
